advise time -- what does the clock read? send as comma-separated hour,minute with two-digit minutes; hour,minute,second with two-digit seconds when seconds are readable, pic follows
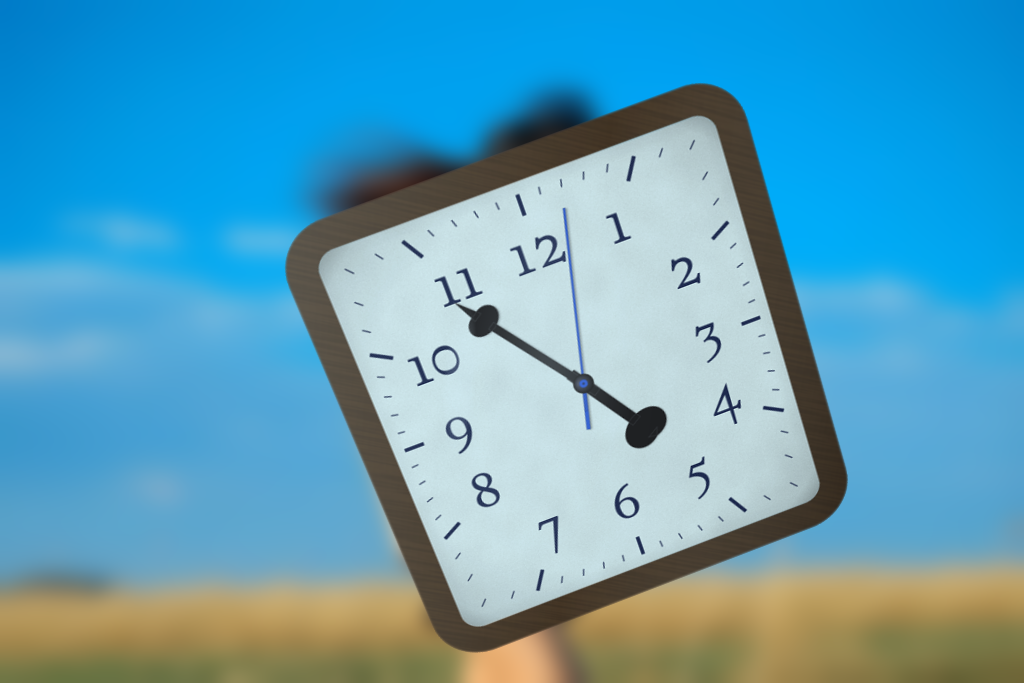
4,54,02
